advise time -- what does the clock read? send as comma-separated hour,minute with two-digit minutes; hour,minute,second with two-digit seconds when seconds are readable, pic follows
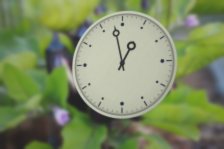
12,58
